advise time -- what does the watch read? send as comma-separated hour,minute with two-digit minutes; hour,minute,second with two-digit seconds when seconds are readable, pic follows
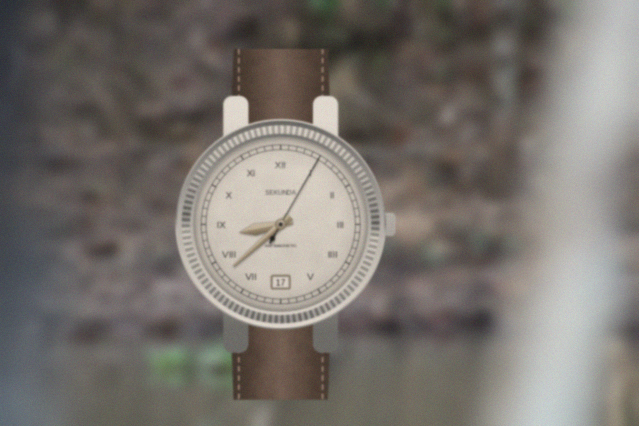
8,38,05
